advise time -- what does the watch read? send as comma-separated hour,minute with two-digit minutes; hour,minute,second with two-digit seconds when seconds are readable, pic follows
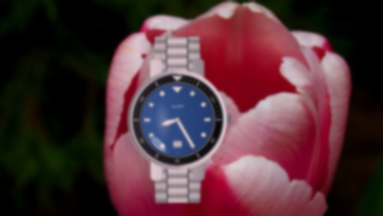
8,25
